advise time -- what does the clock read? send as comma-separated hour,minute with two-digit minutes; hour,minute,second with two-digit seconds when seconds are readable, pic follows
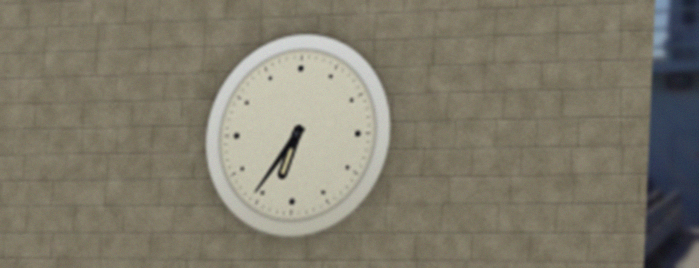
6,36
